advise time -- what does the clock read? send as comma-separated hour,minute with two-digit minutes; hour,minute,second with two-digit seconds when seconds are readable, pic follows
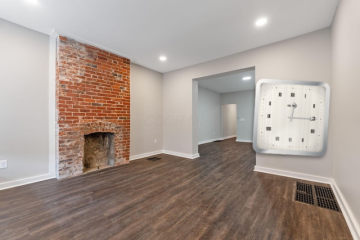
12,15
